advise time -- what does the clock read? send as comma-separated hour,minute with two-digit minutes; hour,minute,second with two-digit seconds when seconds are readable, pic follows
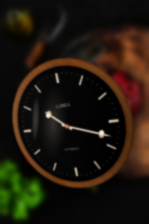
10,18
